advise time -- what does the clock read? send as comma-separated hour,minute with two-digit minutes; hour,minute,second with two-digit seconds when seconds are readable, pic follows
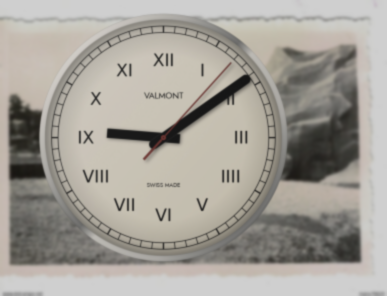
9,09,07
